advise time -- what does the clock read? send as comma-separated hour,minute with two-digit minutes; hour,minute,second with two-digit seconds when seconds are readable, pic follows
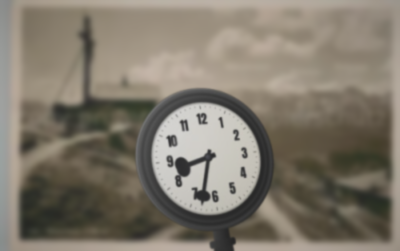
8,33
